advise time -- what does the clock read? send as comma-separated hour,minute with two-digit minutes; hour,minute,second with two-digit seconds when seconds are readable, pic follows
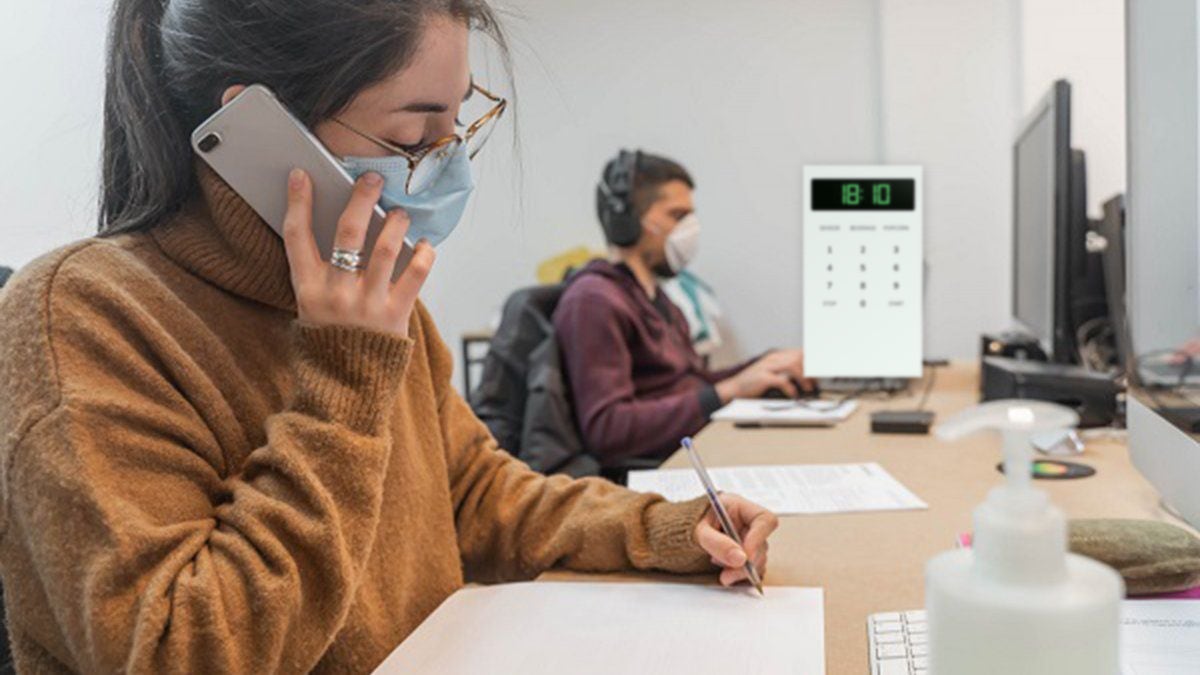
18,10
